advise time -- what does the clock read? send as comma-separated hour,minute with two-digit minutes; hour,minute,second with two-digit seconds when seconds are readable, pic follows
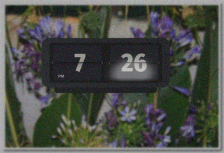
7,26
